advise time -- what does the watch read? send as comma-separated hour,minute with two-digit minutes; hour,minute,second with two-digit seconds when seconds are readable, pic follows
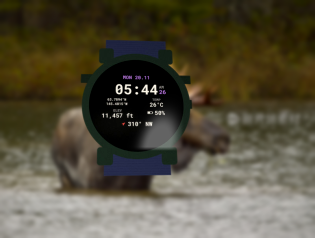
5,44
